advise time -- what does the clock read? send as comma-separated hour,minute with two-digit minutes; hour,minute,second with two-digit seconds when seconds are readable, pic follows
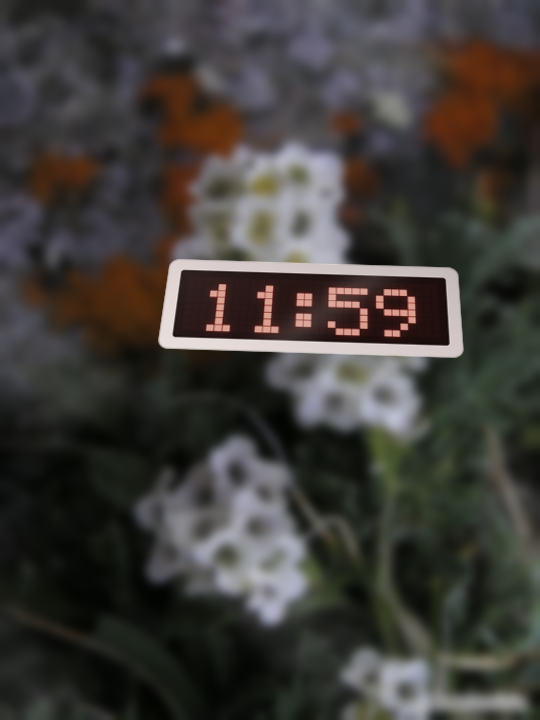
11,59
